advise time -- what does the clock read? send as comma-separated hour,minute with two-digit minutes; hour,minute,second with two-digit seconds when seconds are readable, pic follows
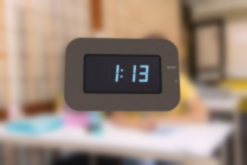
1,13
